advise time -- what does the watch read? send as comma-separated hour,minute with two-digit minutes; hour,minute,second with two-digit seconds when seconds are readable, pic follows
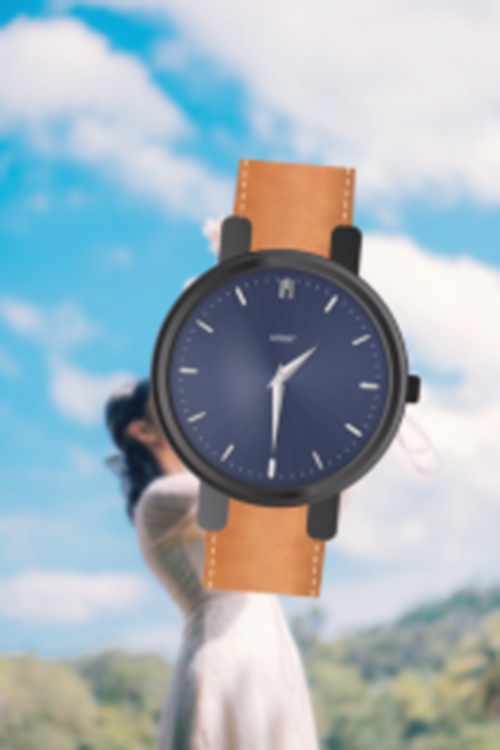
1,30
